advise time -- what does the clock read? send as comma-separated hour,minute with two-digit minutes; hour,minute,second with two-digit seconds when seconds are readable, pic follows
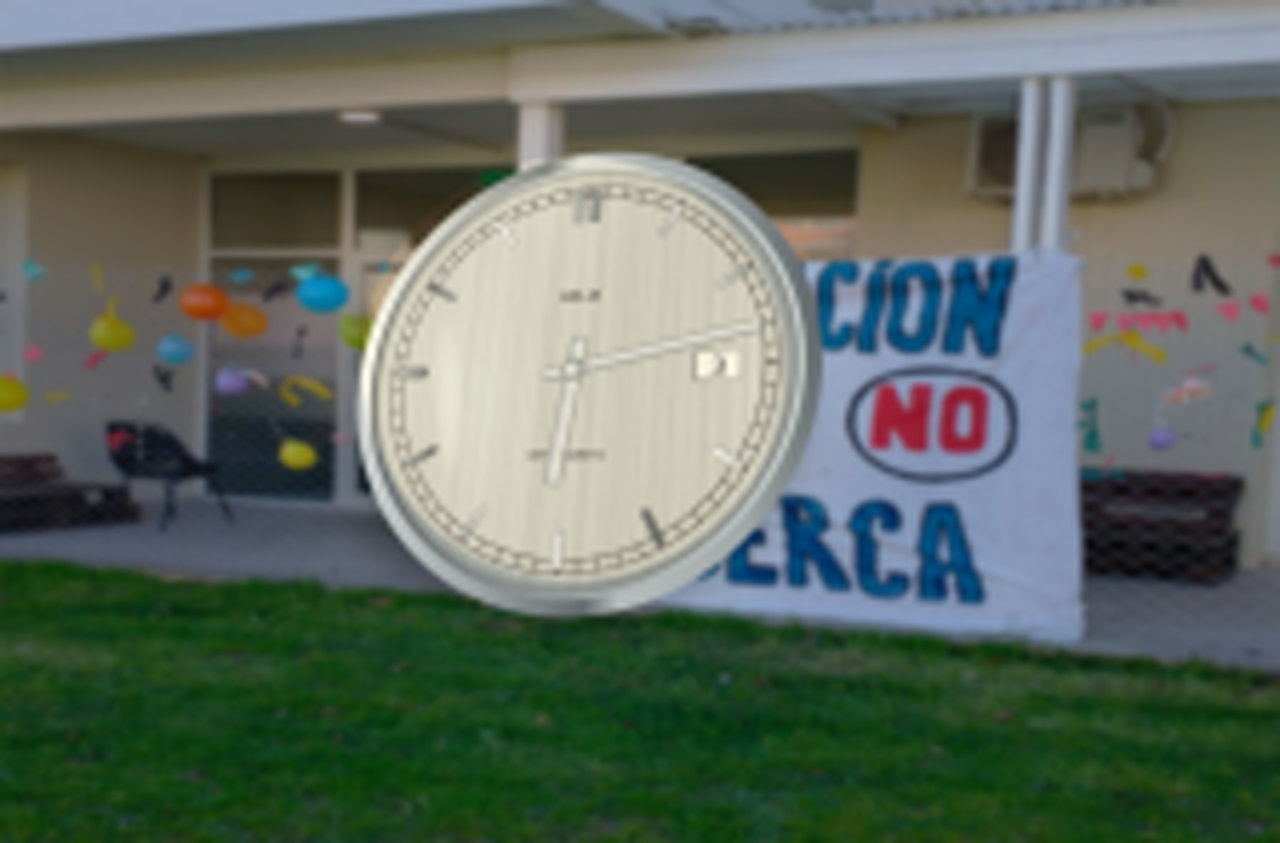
6,13
